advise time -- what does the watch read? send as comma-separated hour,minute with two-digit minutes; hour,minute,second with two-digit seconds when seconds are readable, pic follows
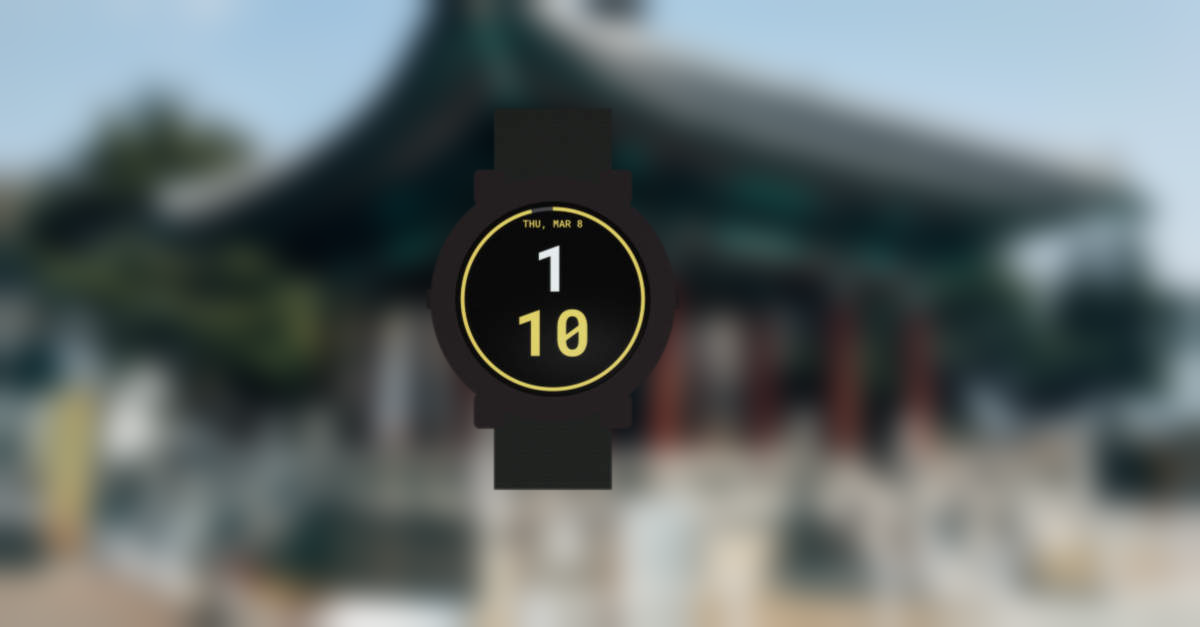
1,10
